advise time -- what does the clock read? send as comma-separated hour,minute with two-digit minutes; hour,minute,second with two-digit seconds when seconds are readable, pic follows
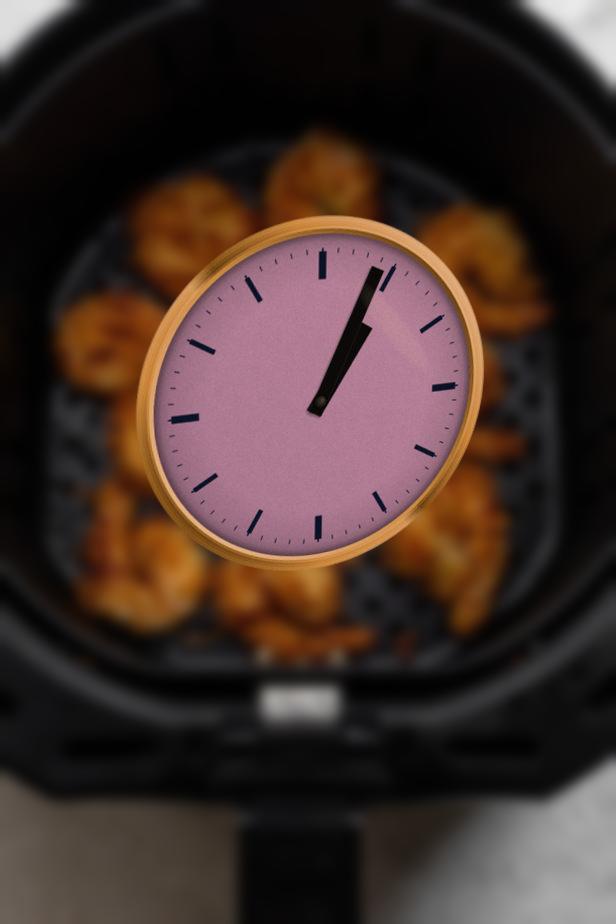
1,04
